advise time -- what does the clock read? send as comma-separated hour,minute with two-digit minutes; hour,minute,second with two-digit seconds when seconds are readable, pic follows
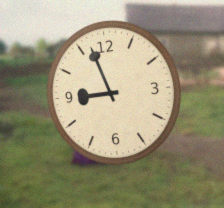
8,57
